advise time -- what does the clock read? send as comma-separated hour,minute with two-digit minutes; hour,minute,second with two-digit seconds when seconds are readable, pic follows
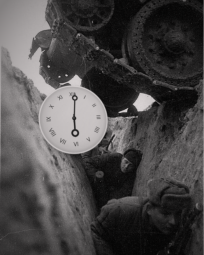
6,01
